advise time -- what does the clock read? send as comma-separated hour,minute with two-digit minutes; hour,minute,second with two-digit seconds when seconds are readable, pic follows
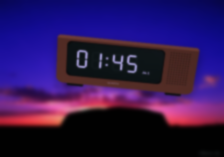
1,45
